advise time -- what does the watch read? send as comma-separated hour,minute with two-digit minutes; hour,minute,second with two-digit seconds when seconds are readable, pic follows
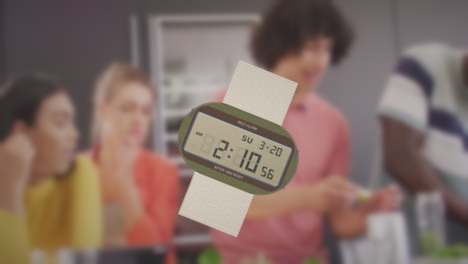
2,10,56
